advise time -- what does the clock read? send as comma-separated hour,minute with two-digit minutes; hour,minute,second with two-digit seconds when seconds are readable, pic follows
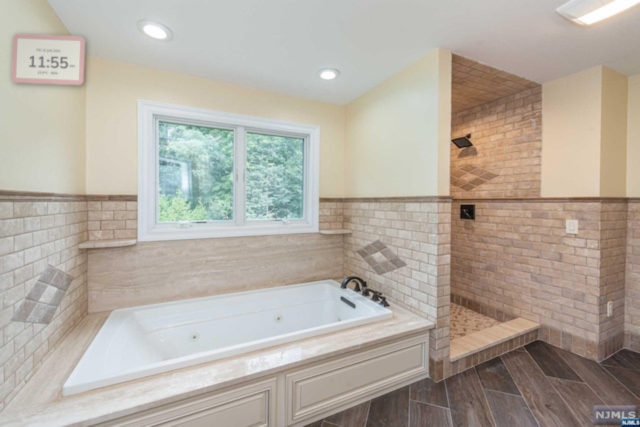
11,55
